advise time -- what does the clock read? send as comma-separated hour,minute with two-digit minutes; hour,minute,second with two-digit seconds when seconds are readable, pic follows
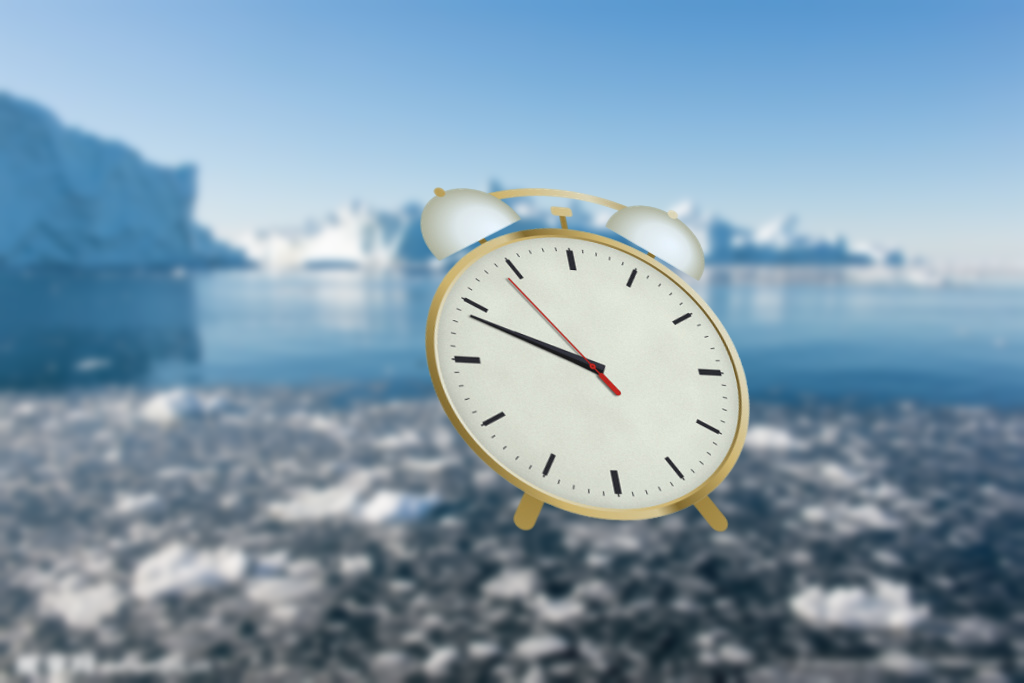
9,48,54
